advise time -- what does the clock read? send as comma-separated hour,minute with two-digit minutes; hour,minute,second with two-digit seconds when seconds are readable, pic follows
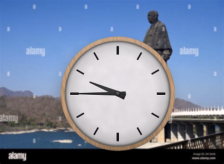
9,45
